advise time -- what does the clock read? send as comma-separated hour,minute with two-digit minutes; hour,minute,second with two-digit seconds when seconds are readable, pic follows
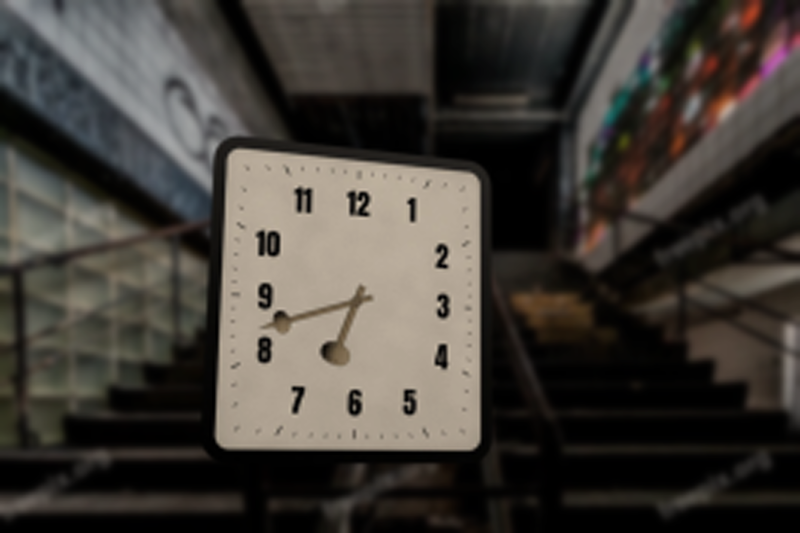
6,42
